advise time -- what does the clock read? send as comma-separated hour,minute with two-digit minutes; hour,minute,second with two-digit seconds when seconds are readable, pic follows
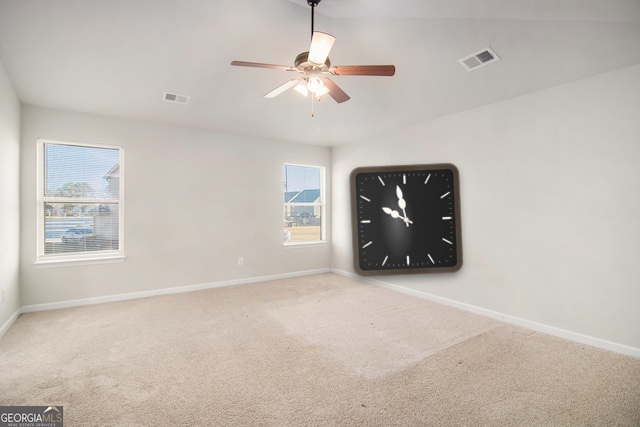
9,58
